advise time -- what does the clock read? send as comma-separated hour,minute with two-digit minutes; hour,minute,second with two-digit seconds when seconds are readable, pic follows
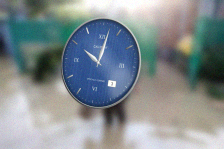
10,02
